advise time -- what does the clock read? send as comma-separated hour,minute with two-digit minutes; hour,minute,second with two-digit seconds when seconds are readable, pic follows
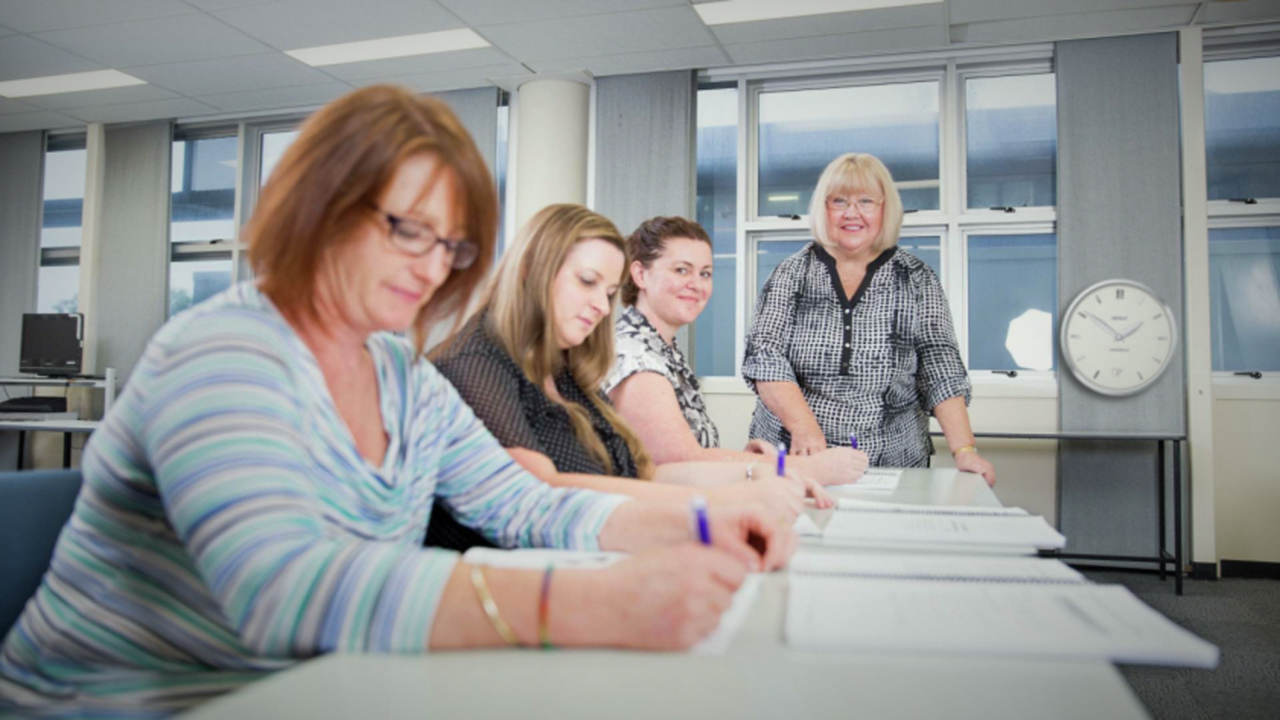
1,51
